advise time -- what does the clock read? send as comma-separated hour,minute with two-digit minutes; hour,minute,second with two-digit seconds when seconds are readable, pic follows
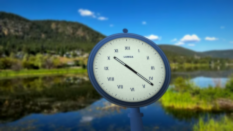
10,22
